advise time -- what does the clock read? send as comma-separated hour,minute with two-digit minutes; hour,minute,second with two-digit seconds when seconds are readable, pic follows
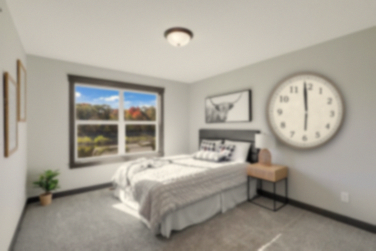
5,59
